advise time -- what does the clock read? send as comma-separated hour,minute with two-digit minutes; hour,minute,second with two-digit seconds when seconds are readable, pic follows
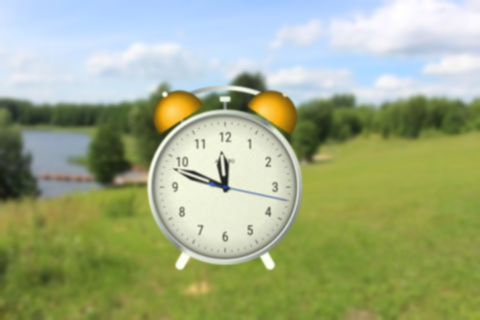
11,48,17
